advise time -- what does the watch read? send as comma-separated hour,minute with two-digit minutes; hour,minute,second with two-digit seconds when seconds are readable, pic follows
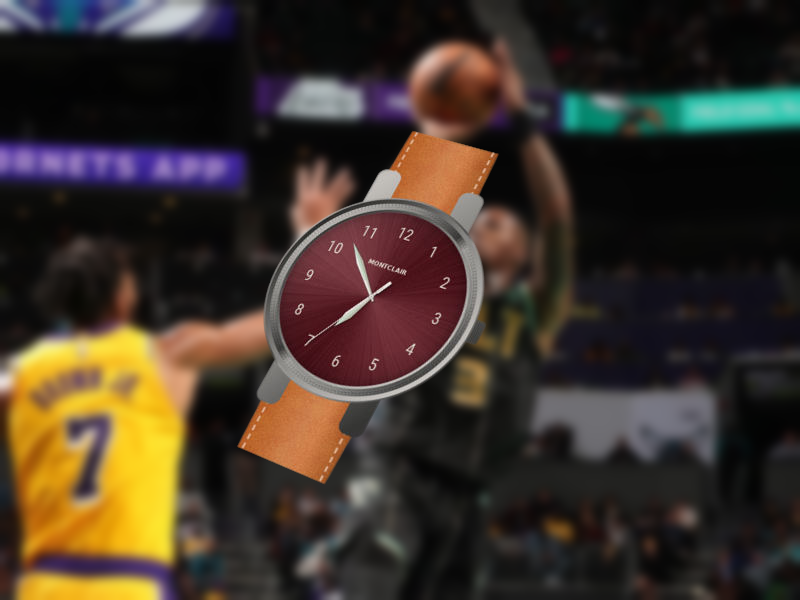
6,52,35
